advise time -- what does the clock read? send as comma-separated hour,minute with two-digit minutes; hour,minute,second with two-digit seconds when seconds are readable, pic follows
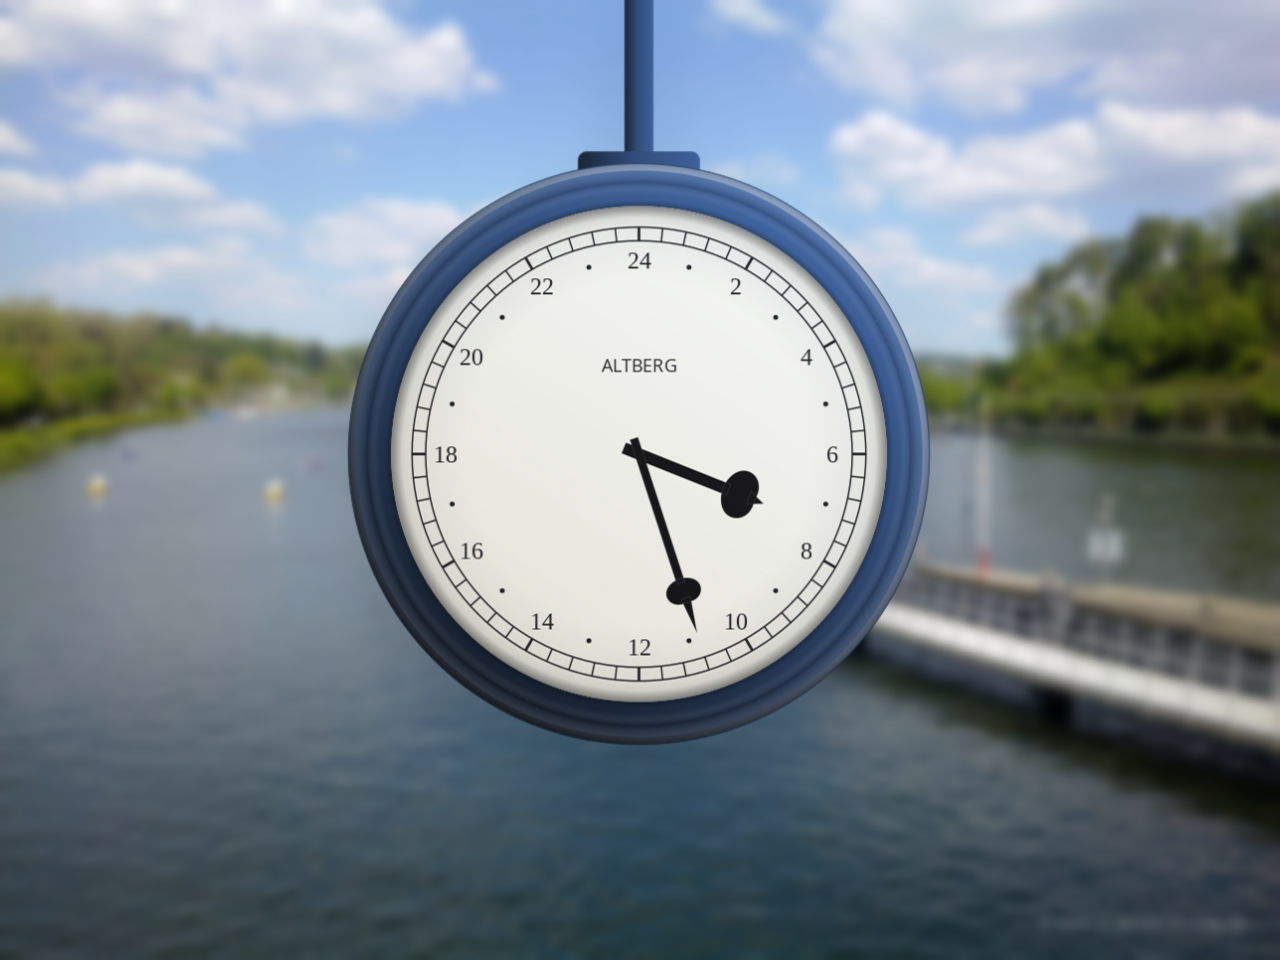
7,27
